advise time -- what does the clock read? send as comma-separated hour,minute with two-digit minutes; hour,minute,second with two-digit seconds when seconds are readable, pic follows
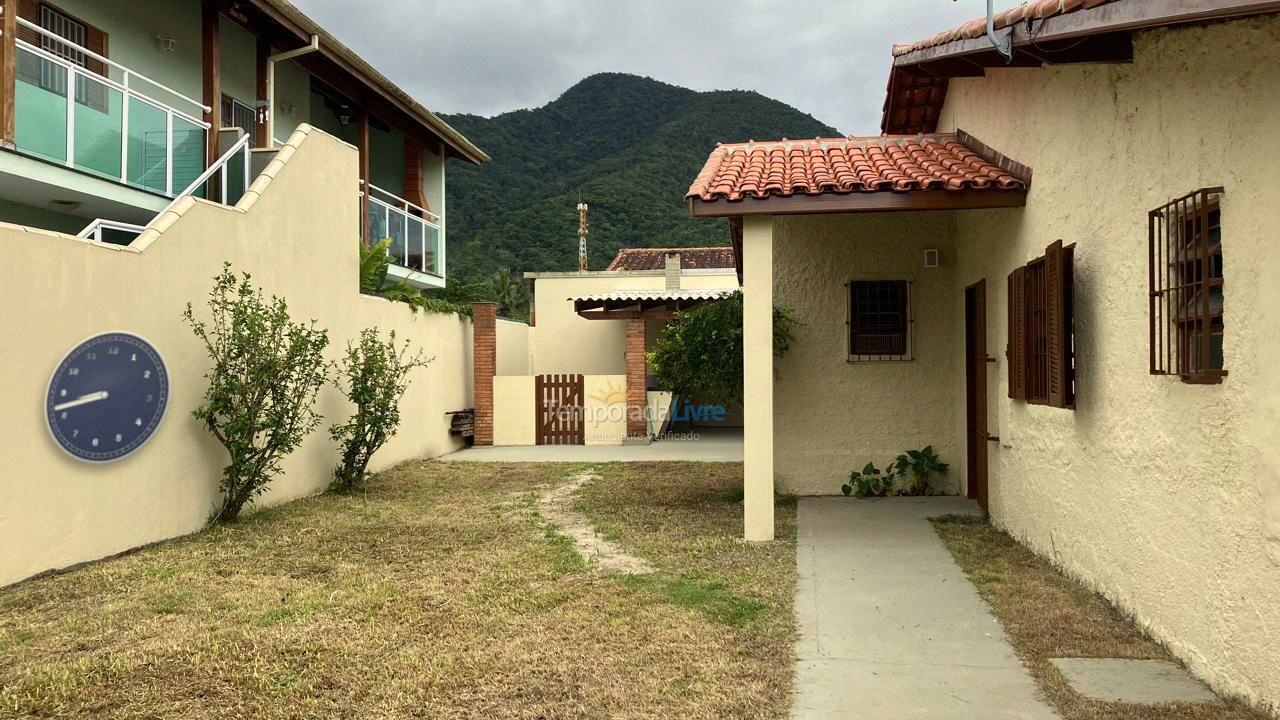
8,42
